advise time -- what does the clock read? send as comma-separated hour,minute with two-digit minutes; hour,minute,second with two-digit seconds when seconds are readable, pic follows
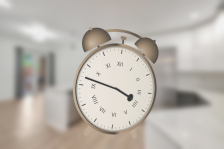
3,47
